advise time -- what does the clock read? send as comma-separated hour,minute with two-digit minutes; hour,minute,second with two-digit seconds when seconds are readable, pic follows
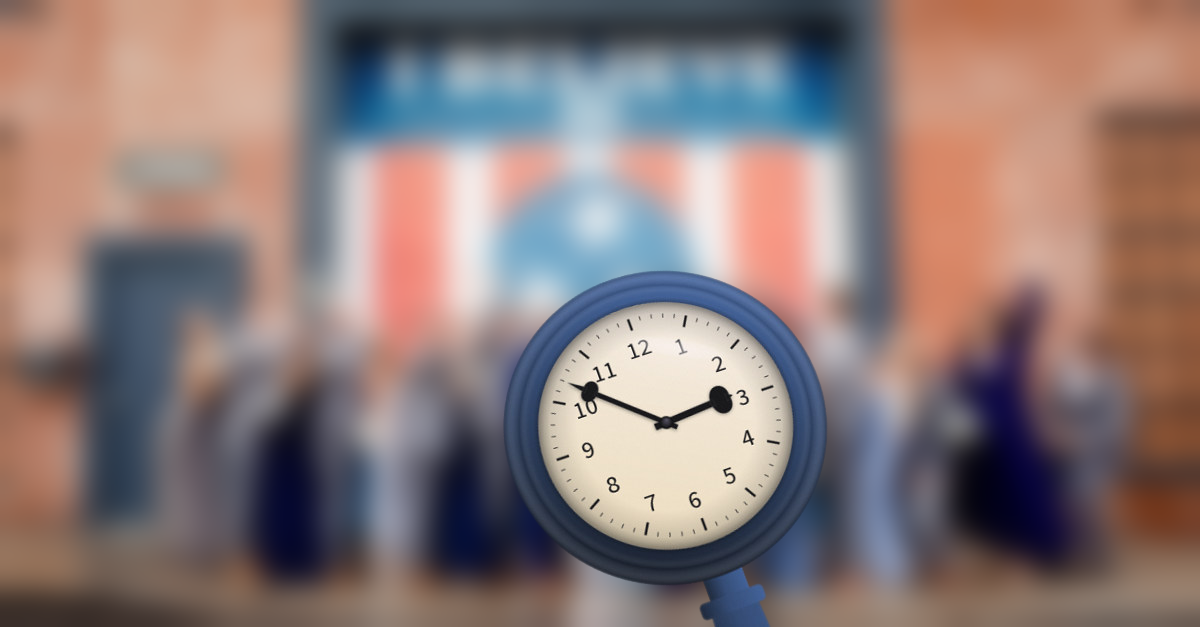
2,52
